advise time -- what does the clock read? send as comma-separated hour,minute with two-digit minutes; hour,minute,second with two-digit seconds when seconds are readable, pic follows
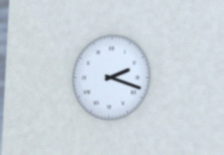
2,18
